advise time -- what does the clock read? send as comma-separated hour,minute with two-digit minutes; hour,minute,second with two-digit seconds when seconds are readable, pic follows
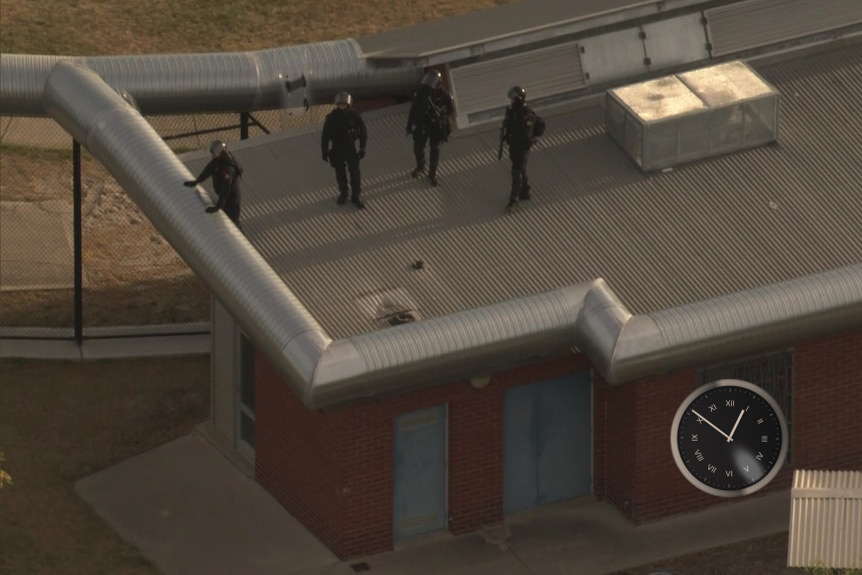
12,51
